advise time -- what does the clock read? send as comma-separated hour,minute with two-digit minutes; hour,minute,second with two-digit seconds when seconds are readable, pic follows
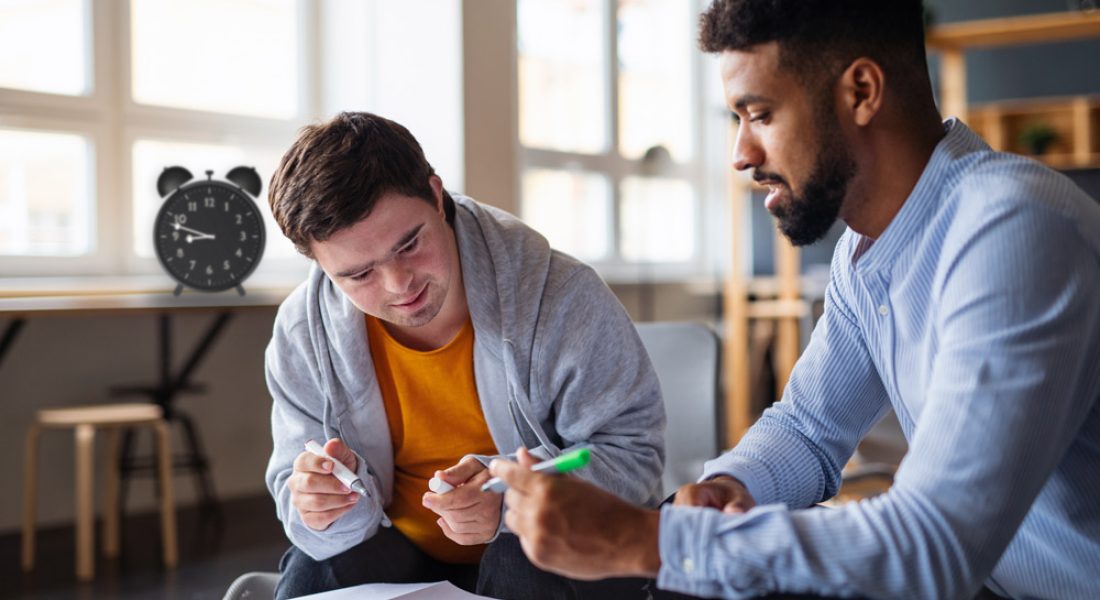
8,48
